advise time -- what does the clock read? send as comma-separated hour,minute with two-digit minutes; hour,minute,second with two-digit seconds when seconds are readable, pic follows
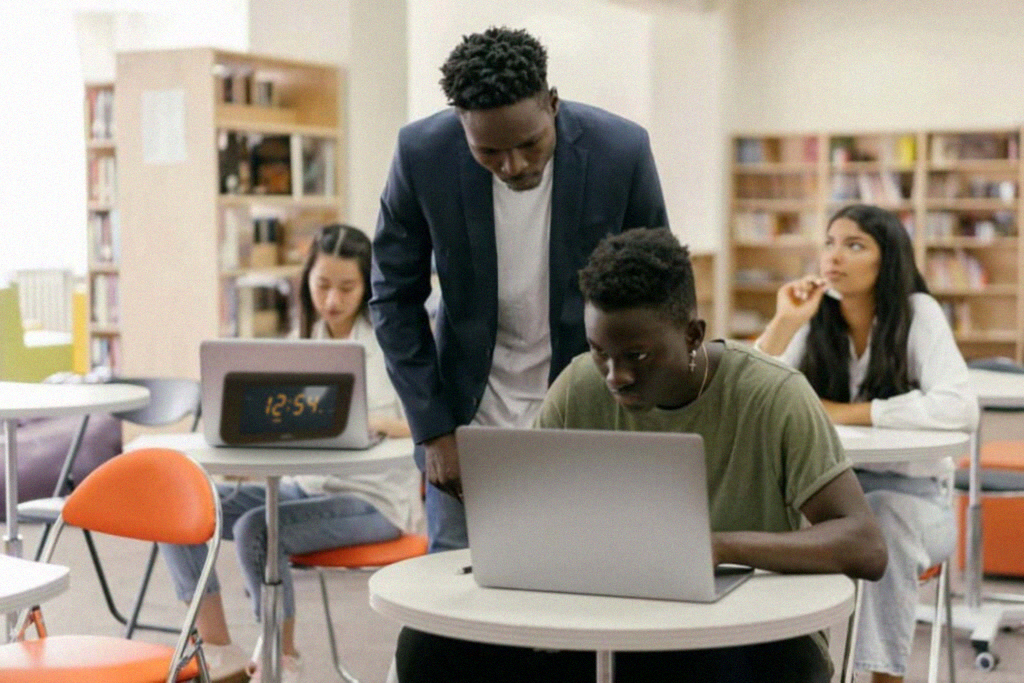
12,54
